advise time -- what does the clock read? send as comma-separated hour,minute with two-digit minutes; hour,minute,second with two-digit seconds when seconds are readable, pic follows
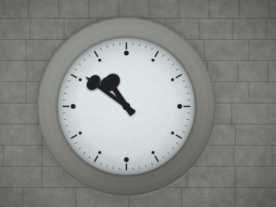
10,51
